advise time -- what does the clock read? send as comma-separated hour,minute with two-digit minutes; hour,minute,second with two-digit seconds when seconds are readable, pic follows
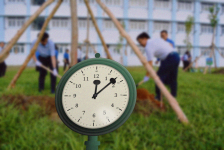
12,08
